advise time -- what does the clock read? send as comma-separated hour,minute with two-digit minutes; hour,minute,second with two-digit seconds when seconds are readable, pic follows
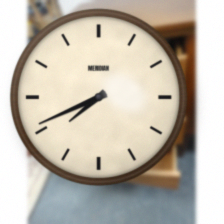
7,41
